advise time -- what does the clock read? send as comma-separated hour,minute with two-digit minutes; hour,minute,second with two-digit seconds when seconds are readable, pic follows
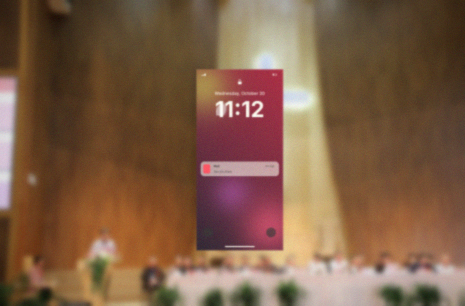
11,12
